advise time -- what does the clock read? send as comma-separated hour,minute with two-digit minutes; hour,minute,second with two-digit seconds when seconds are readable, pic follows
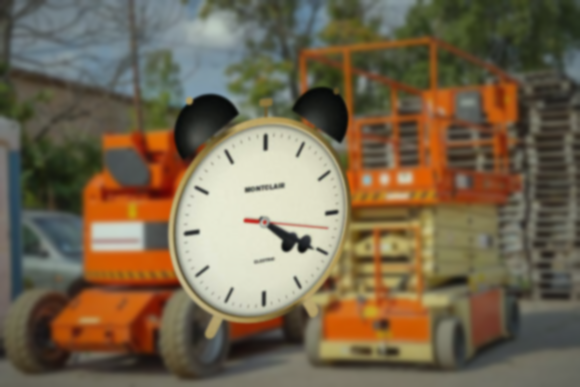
4,20,17
